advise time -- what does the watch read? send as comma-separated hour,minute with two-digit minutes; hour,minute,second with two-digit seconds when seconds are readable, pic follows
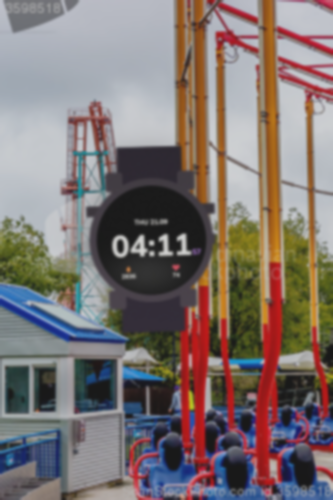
4,11
